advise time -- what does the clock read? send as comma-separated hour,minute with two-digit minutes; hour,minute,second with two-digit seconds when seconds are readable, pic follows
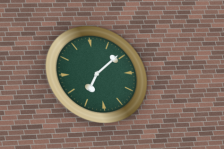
7,09
